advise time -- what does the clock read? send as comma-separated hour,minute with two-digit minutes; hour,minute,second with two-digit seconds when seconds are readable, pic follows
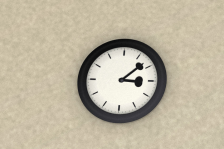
3,08
